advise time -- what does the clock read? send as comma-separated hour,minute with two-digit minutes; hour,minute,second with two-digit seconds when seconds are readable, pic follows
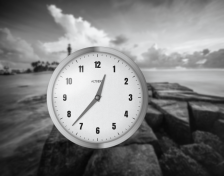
12,37
